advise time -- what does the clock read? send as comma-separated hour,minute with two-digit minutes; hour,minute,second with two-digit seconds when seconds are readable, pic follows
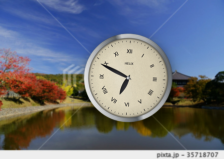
6,49
